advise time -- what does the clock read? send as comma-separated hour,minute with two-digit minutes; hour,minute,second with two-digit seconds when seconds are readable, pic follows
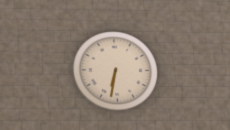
6,32
